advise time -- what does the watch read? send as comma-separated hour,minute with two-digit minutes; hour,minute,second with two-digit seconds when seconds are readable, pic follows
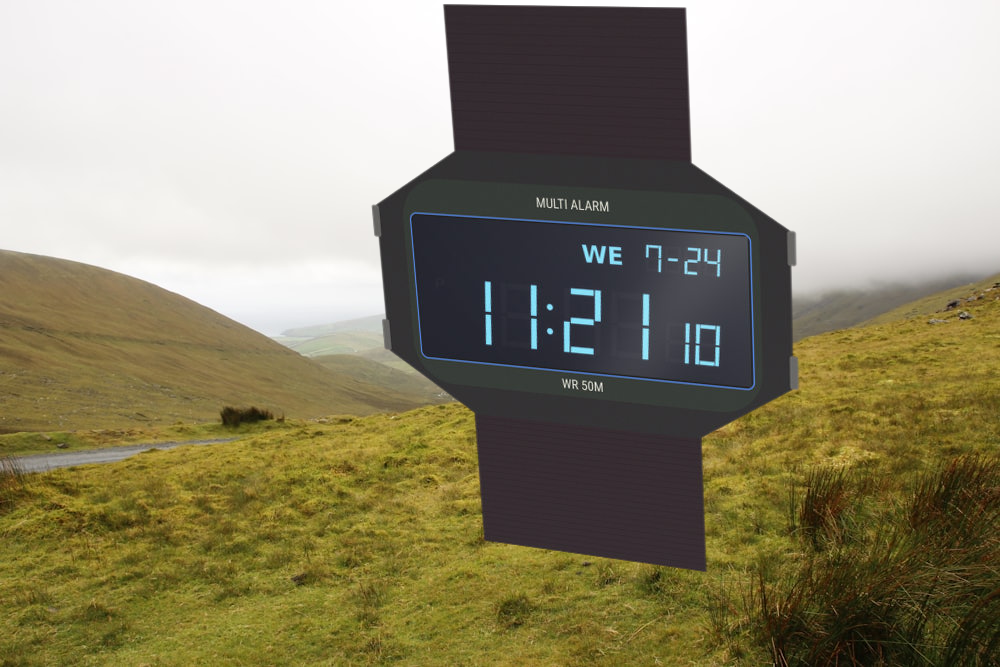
11,21,10
